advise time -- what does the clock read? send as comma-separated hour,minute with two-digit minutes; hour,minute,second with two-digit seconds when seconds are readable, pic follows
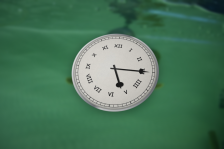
5,15
